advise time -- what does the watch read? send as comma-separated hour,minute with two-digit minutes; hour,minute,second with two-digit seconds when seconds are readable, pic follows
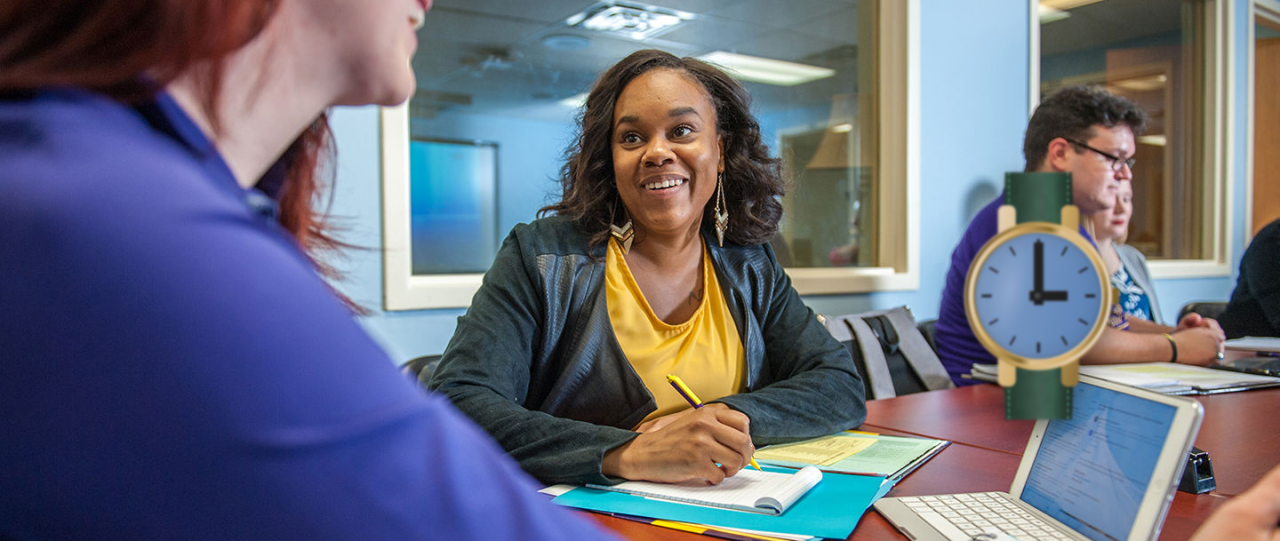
3,00
